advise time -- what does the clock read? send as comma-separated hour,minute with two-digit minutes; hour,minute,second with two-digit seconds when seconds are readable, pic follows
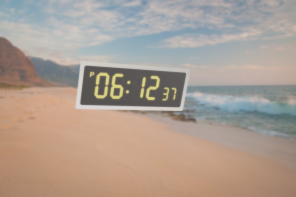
6,12,37
